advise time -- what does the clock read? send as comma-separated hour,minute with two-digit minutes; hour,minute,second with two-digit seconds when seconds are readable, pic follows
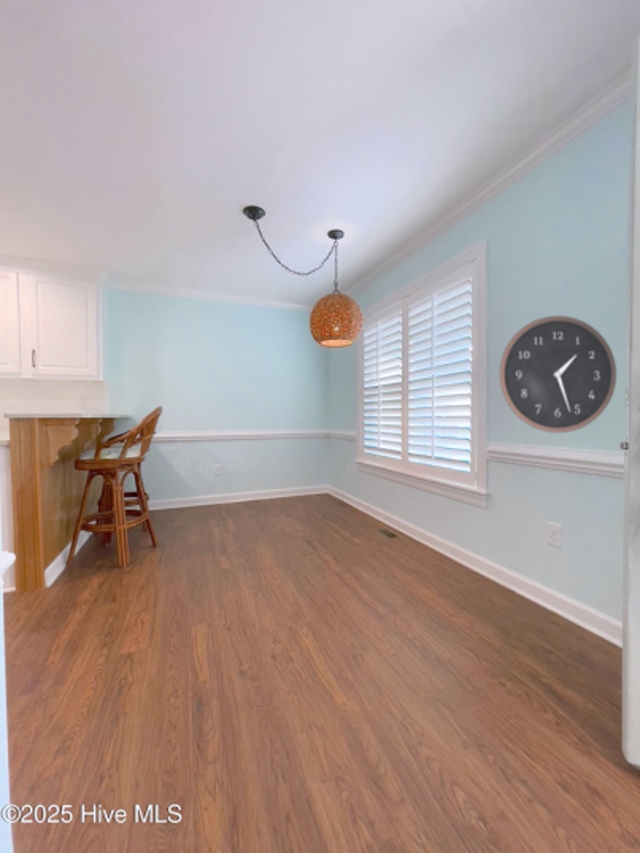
1,27
